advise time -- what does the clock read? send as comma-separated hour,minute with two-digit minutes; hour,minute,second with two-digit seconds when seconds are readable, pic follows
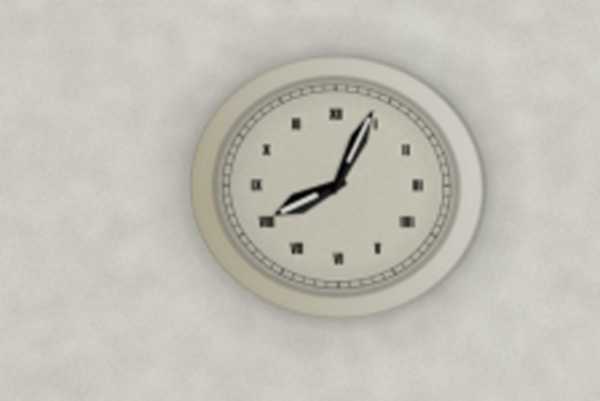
8,04
